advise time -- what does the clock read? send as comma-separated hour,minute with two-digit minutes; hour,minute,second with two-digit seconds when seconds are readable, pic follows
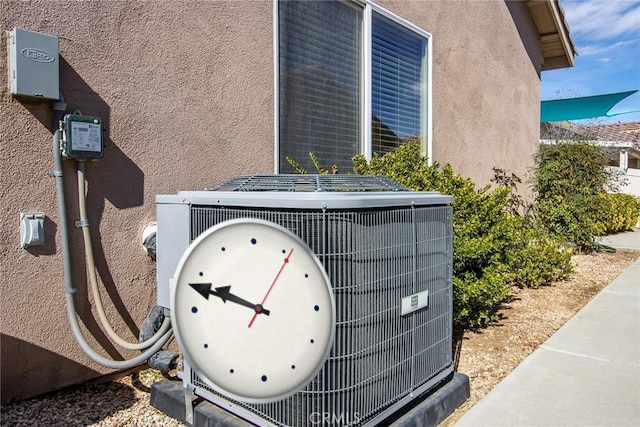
9,48,06
